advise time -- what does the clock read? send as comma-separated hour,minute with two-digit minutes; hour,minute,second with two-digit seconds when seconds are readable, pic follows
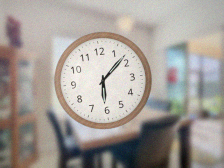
6,08
